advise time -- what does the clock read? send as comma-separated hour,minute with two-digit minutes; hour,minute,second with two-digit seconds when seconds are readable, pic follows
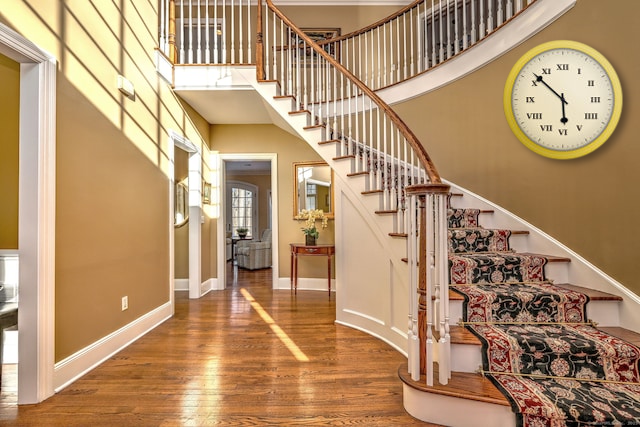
5,52
